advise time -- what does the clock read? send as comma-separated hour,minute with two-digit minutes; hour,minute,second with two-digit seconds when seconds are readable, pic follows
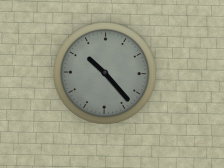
10,23
